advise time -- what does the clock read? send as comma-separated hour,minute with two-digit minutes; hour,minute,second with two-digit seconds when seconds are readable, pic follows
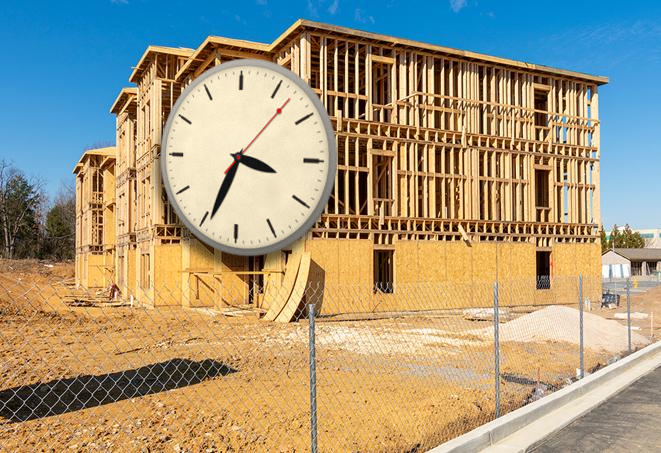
3,34,07
